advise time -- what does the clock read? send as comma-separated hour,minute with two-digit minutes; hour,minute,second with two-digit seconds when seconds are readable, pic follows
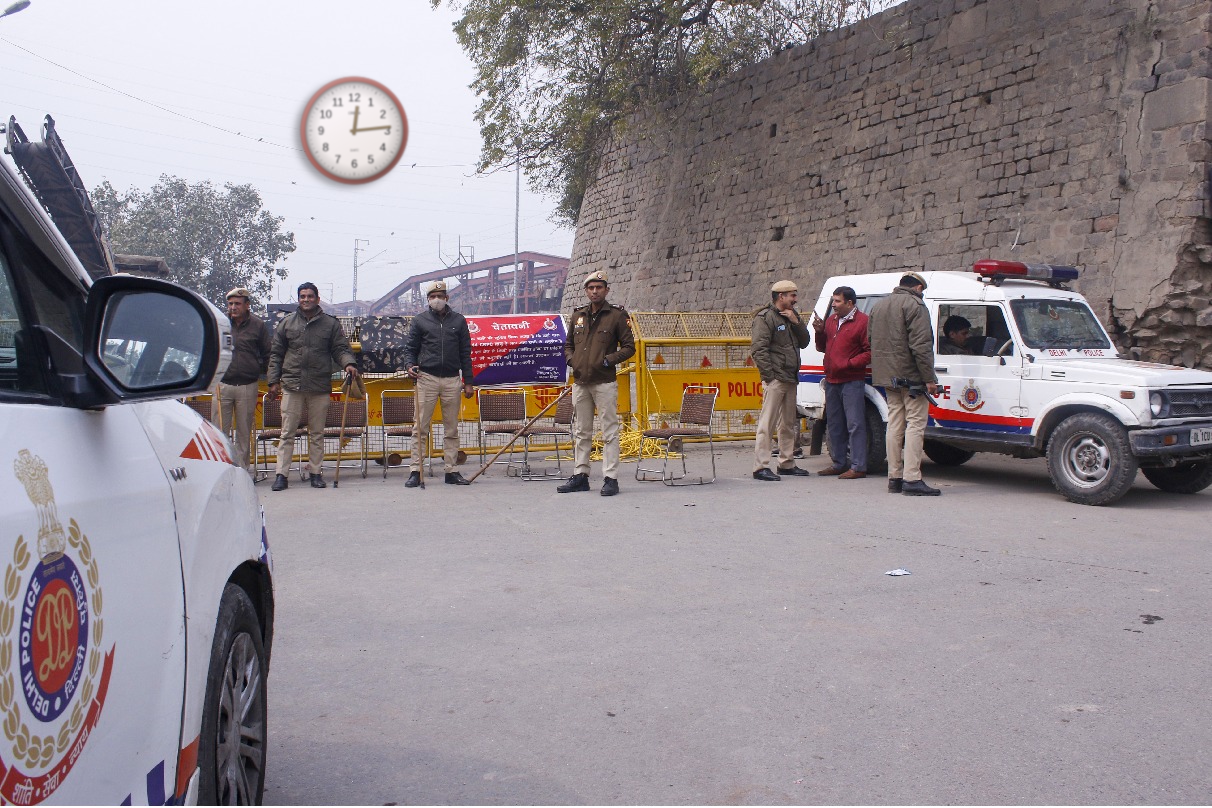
12,14
